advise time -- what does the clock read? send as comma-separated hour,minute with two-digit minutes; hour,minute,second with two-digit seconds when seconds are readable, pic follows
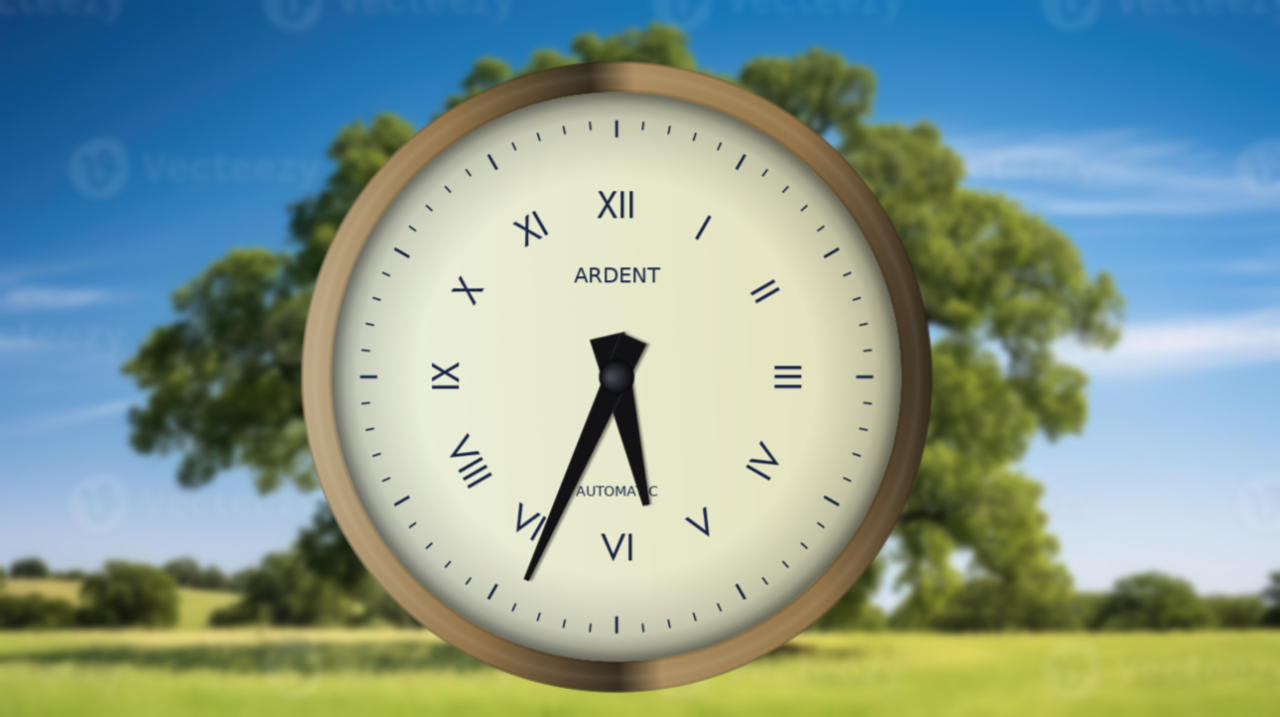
5,34
